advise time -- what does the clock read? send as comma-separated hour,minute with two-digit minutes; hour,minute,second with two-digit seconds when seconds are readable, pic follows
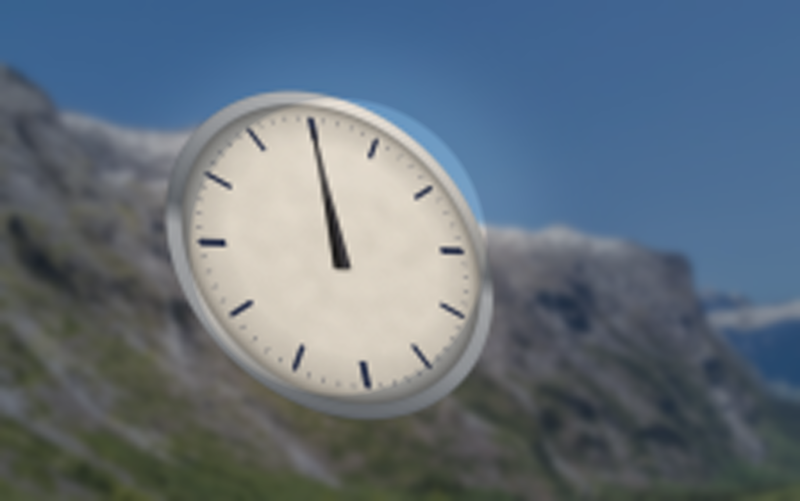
12,00
